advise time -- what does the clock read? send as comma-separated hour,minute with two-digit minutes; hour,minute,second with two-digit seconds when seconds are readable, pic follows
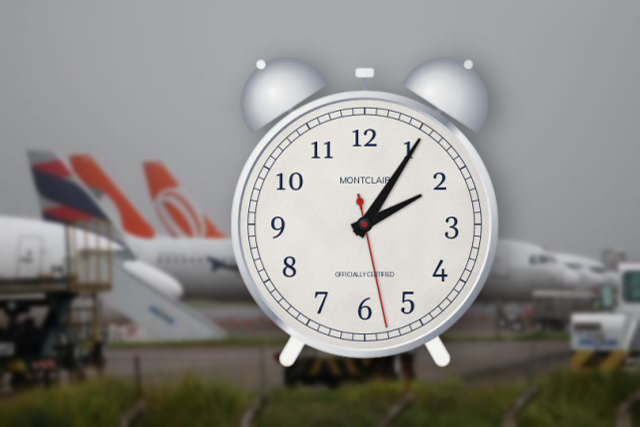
2,05,28
